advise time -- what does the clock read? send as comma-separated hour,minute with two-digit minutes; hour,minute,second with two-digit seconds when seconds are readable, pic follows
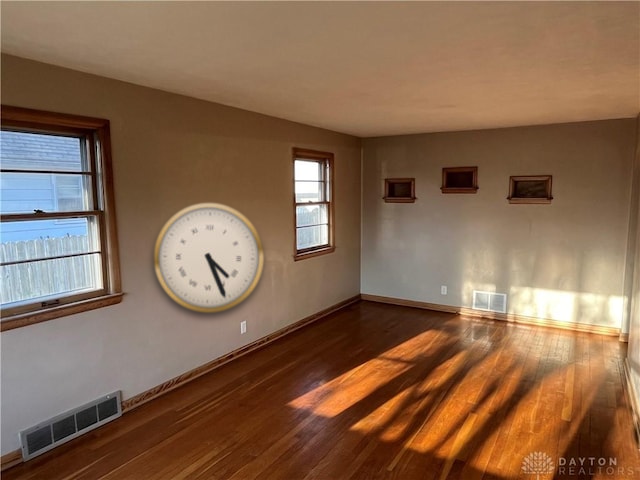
4,26
